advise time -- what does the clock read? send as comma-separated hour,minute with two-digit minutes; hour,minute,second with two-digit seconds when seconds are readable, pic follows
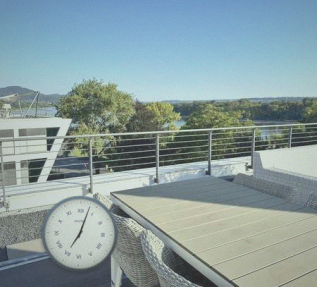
7,03
